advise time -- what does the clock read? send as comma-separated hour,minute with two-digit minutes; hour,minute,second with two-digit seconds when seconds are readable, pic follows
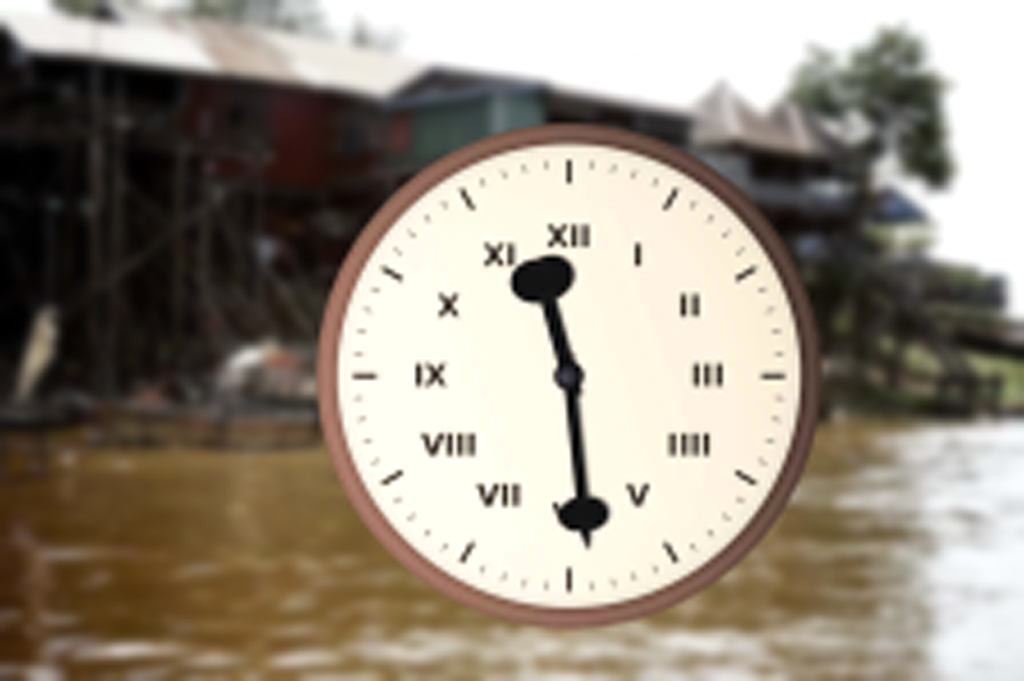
11,29
